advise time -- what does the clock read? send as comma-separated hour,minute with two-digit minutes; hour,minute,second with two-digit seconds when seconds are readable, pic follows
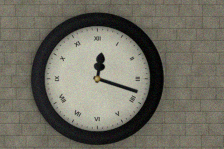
12,18
